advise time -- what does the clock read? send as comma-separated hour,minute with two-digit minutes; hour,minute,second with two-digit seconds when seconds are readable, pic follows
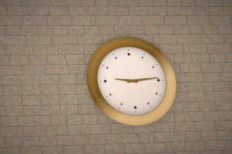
9,14
